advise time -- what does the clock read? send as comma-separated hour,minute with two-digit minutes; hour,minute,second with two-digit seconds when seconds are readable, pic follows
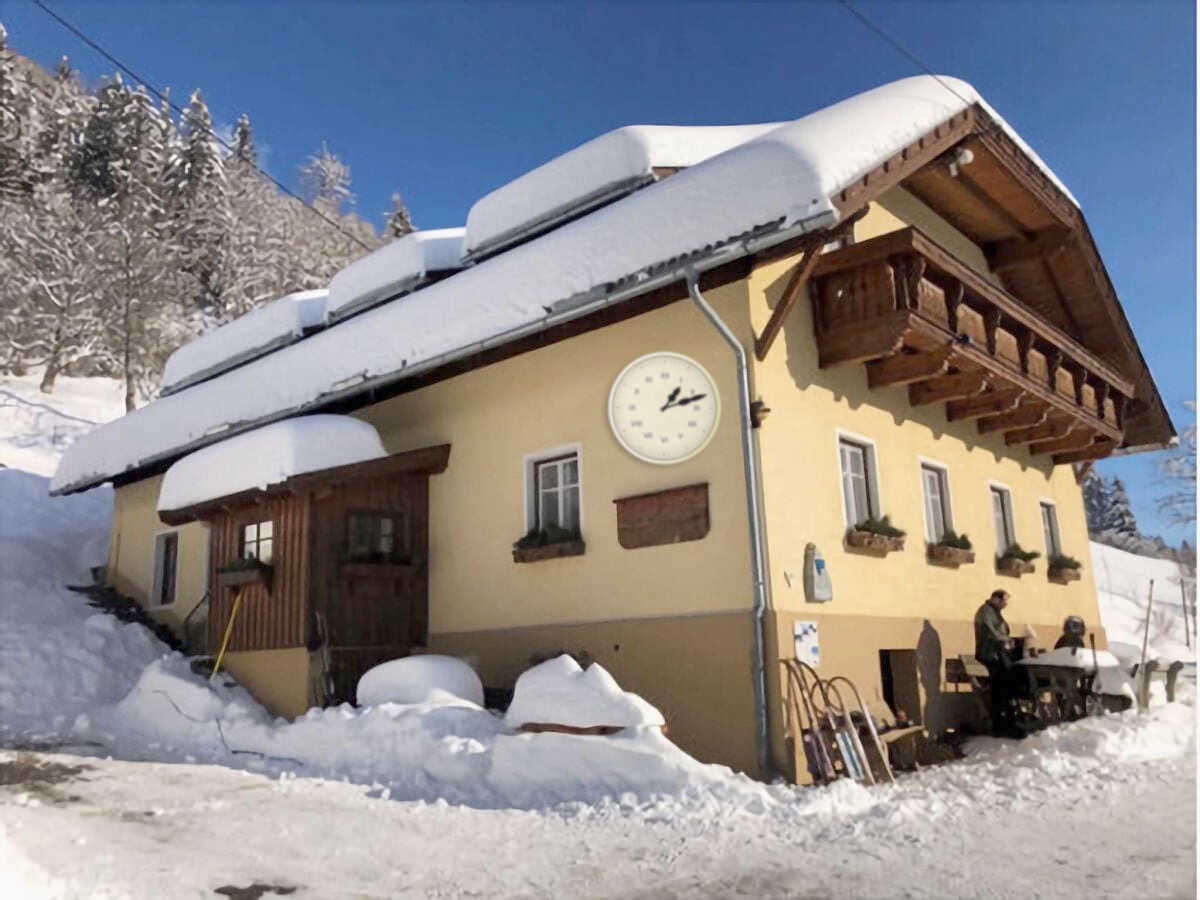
1,12
